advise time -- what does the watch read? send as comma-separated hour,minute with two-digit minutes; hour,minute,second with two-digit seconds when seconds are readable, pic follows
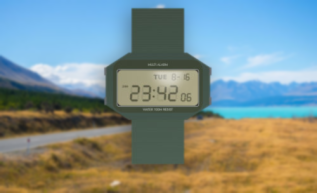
23,42
